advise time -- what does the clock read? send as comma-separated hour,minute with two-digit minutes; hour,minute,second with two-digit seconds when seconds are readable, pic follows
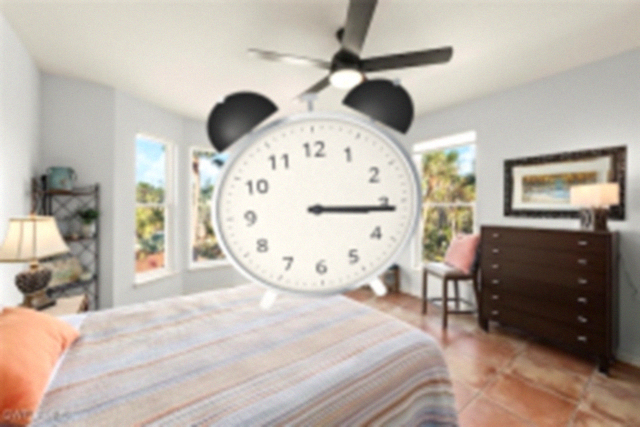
3,16
